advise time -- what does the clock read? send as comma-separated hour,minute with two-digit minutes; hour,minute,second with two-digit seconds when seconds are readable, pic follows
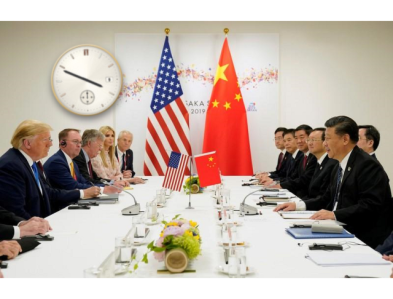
3,49
